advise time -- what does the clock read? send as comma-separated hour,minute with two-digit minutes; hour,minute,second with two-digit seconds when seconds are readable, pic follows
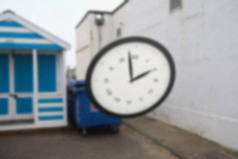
1,58
